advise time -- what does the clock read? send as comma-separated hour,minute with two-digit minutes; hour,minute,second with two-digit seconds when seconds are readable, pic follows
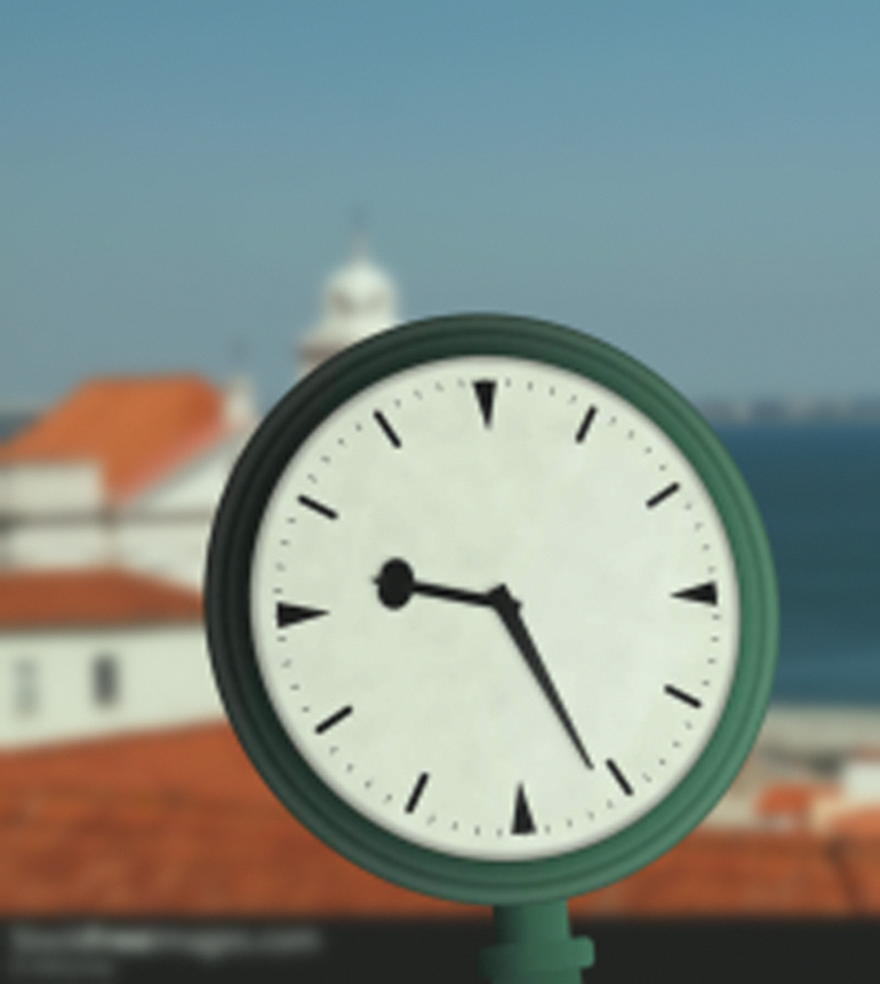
9,26
